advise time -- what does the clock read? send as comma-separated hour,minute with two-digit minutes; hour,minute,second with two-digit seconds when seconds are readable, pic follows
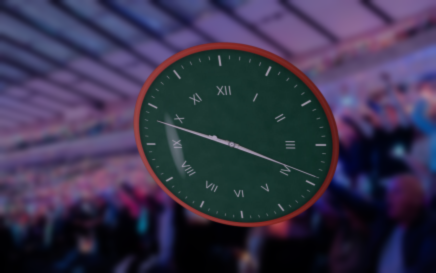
3,48,19
